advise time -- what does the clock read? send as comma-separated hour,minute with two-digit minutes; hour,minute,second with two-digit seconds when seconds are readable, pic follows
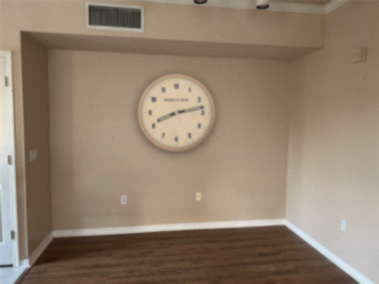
8,13
